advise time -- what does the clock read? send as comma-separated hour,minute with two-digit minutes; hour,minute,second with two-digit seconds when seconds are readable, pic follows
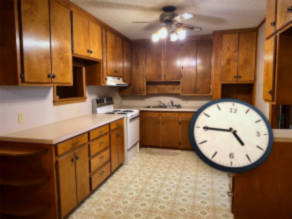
4,45
